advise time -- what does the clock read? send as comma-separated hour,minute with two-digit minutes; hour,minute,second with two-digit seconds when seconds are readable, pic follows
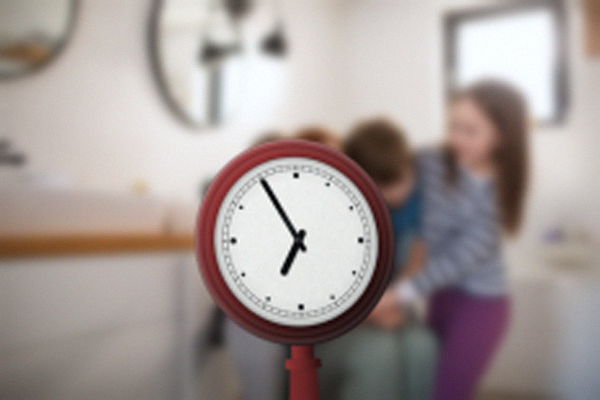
6,55
